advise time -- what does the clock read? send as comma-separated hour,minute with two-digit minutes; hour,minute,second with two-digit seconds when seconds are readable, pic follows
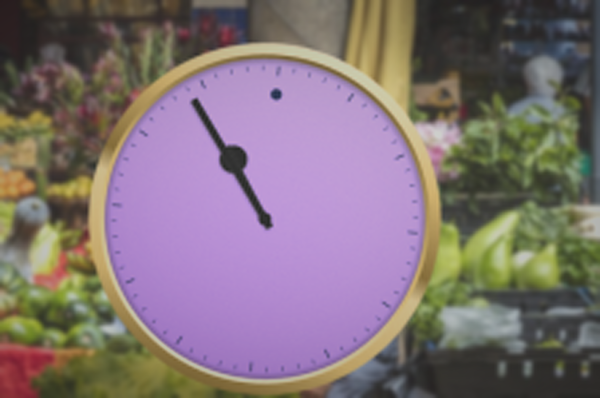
10,54
